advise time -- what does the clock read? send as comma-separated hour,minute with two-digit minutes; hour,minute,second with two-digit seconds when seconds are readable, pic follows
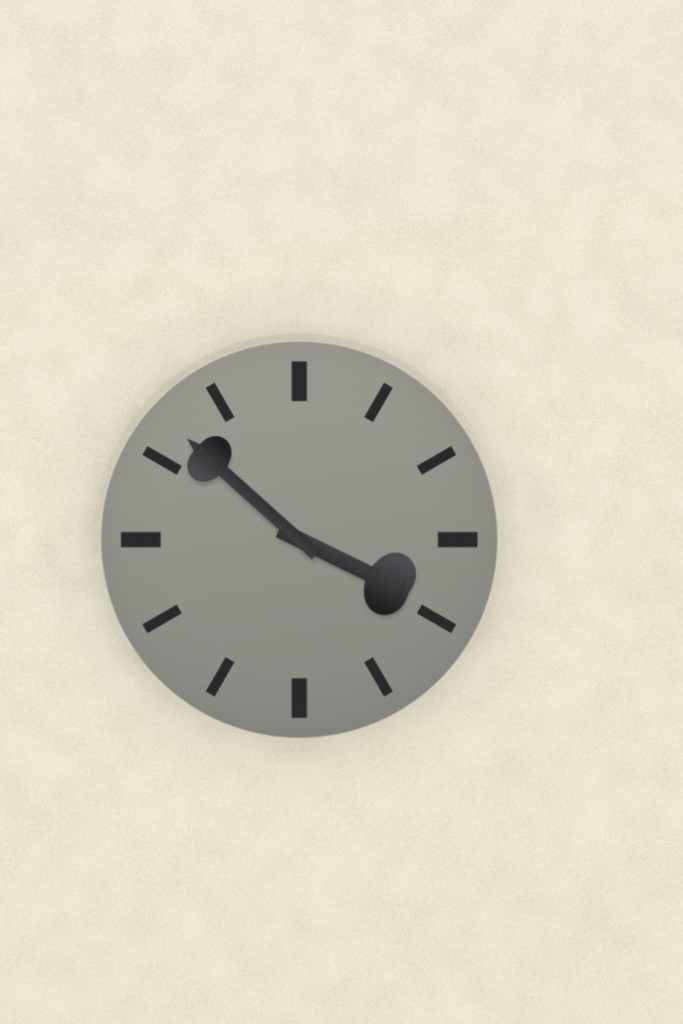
3,52
